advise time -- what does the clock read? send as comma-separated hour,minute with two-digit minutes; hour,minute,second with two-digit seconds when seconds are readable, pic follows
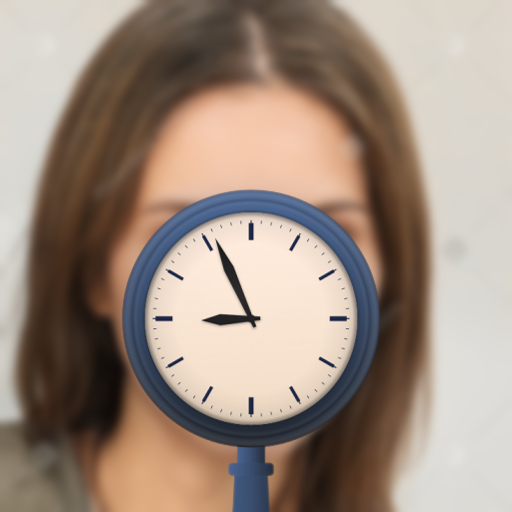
8,56
